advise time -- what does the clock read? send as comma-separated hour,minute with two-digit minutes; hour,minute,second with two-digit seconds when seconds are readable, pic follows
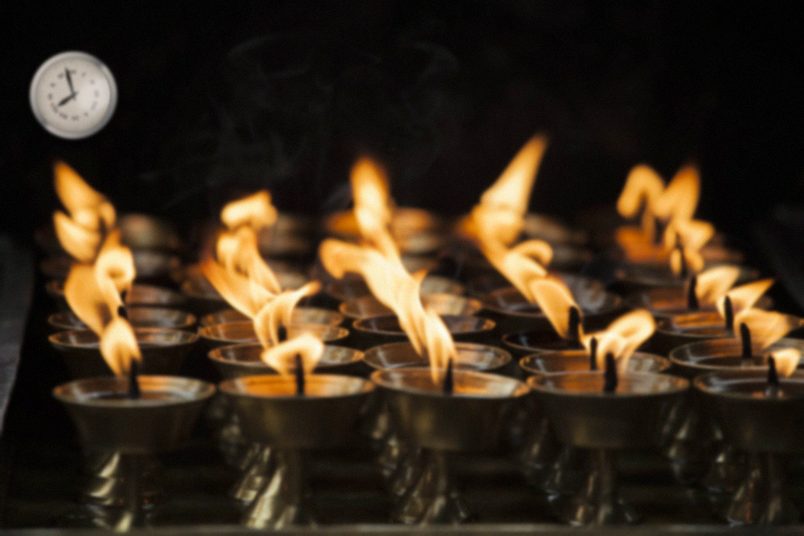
7,58
